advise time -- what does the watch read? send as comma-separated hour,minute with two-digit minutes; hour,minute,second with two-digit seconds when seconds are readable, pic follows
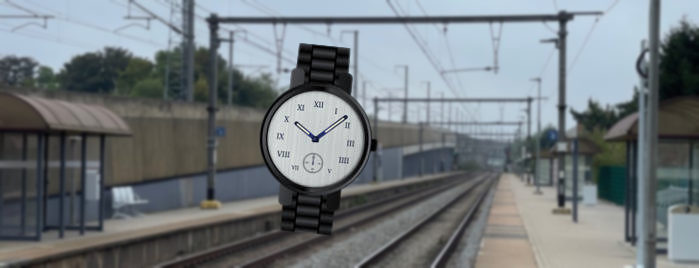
10,08
